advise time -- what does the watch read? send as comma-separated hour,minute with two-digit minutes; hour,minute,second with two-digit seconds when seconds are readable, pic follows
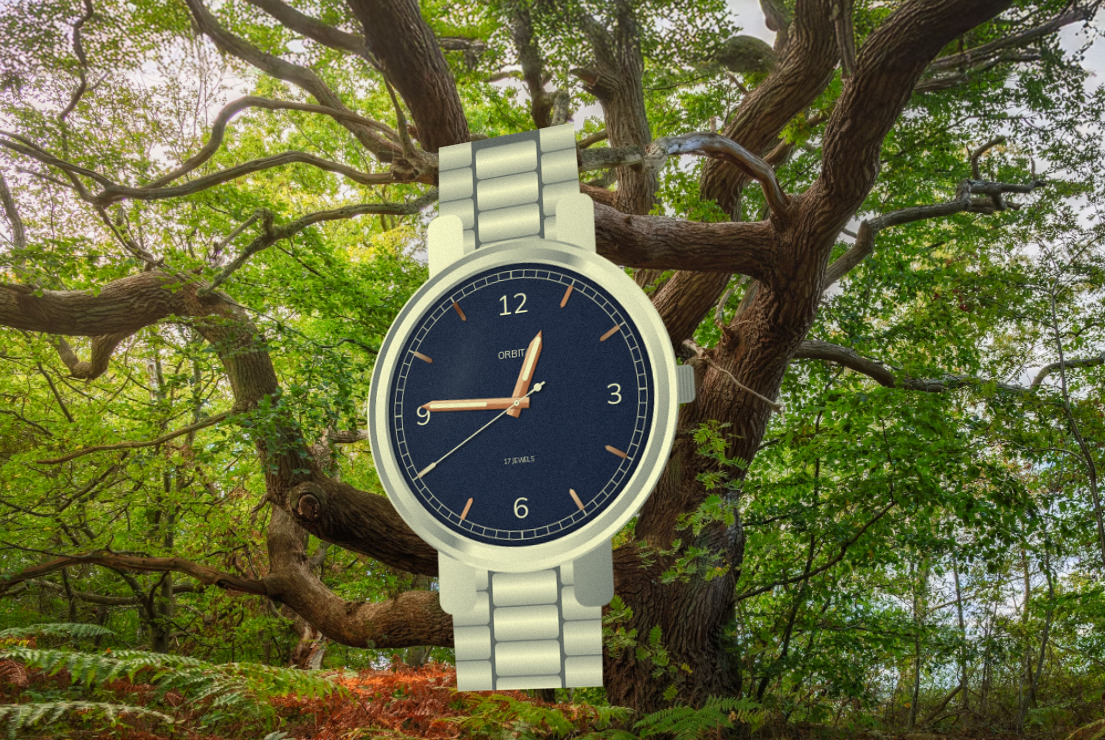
12,45,40
